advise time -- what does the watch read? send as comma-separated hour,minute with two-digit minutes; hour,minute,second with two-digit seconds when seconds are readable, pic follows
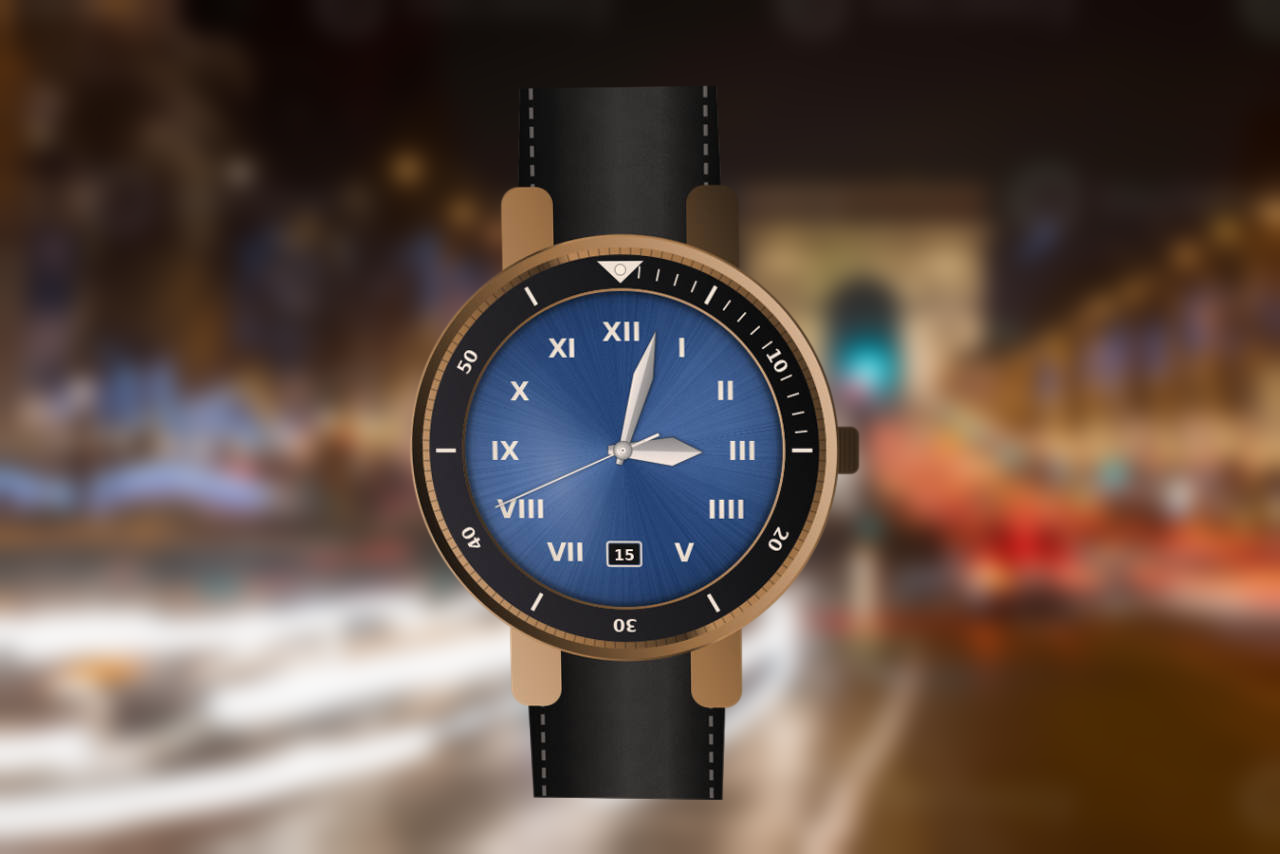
3,02,41
